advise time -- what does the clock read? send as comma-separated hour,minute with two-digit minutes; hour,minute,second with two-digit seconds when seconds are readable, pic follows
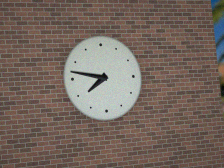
7,47
